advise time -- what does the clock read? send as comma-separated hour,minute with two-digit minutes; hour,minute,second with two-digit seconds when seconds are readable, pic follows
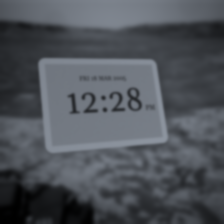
12,28
